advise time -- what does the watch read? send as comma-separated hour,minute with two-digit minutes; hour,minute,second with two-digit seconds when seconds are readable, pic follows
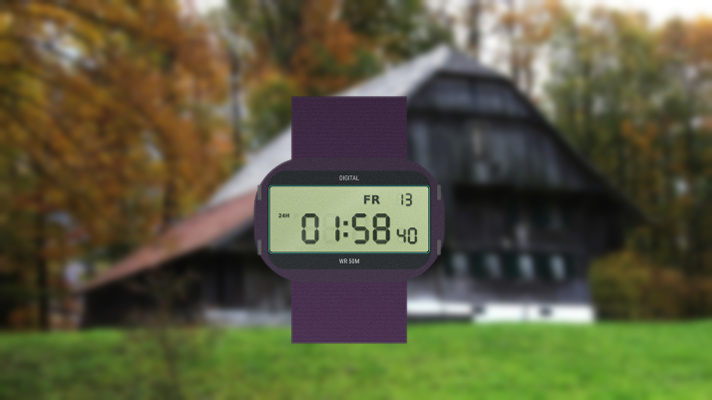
1,58,40
